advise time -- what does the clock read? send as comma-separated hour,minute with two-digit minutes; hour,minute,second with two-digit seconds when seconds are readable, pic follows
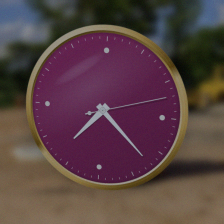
7,22,12
